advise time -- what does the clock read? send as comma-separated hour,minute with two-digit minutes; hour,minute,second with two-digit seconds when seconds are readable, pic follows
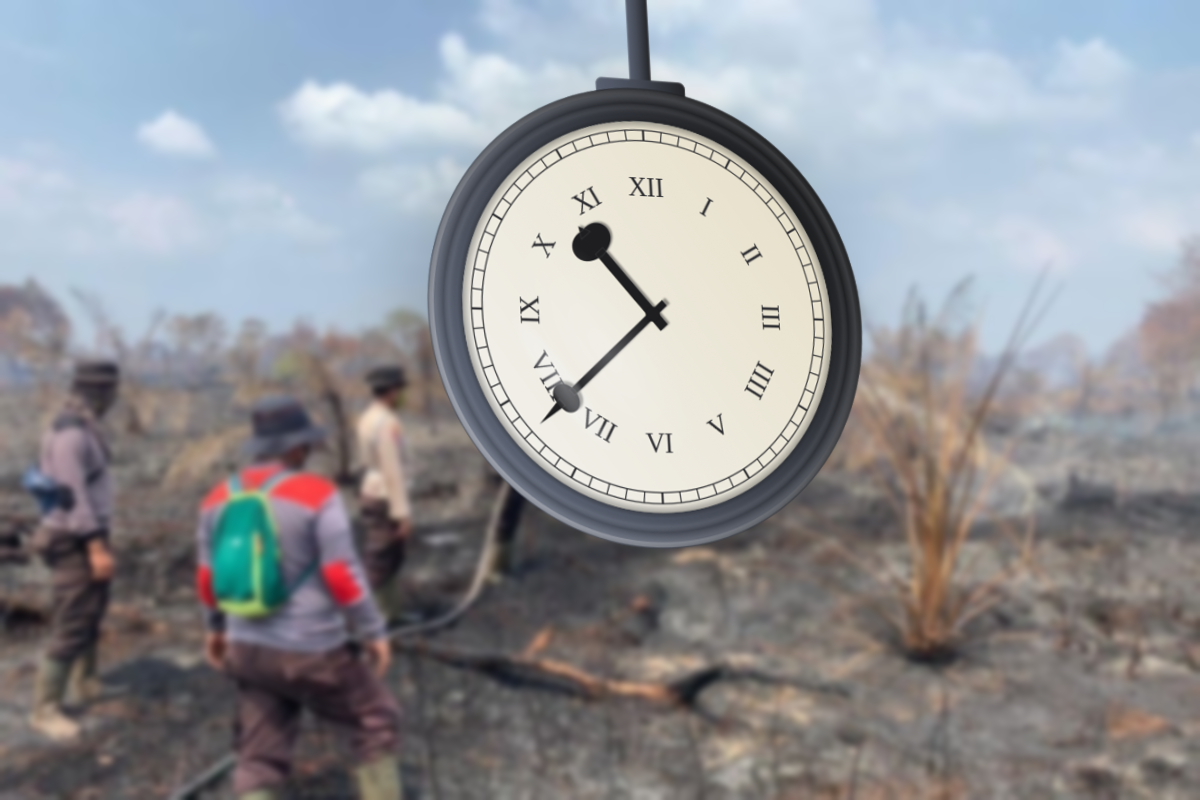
10,38
